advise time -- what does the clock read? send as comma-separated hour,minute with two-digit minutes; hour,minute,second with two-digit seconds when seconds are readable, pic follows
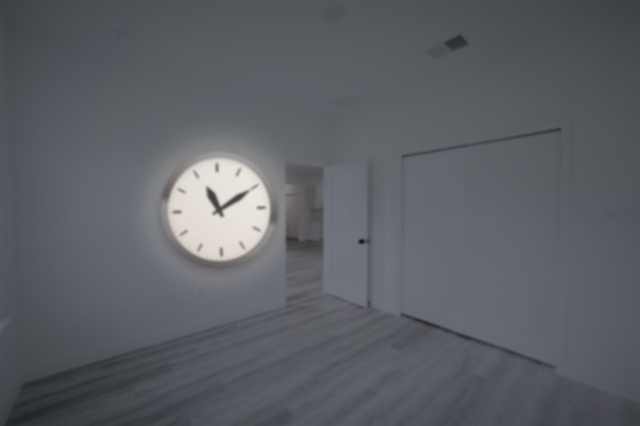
11,10
